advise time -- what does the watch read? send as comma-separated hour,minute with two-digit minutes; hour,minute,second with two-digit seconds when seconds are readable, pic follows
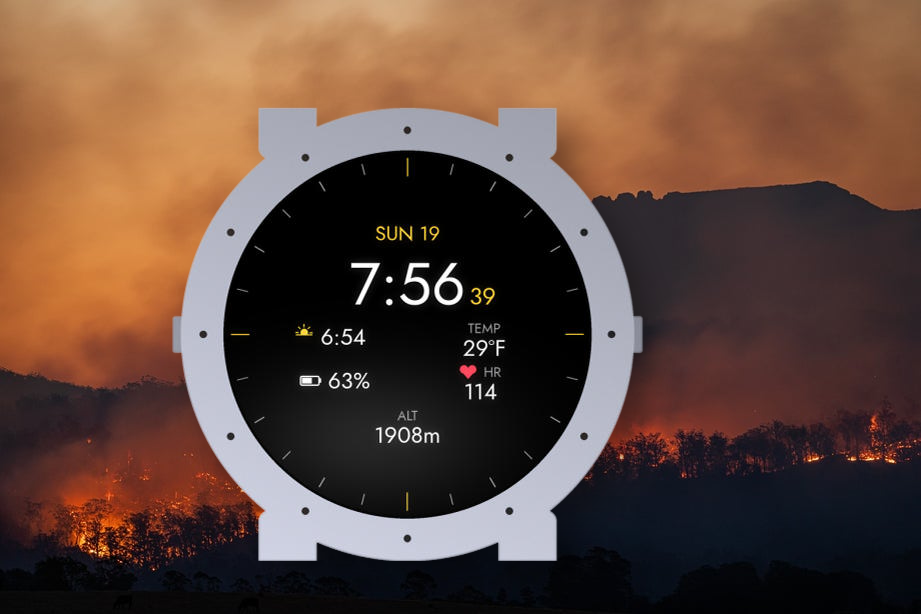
7,56,39
